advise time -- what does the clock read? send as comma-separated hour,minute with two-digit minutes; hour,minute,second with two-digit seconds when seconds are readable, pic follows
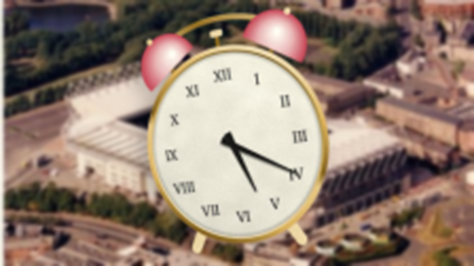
5,20
